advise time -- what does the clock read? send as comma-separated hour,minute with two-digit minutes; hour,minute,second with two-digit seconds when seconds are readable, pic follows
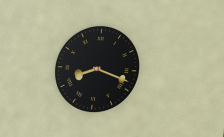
8,18
